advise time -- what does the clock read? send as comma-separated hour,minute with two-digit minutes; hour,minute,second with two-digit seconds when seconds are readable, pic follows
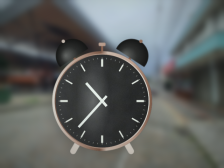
10,37
